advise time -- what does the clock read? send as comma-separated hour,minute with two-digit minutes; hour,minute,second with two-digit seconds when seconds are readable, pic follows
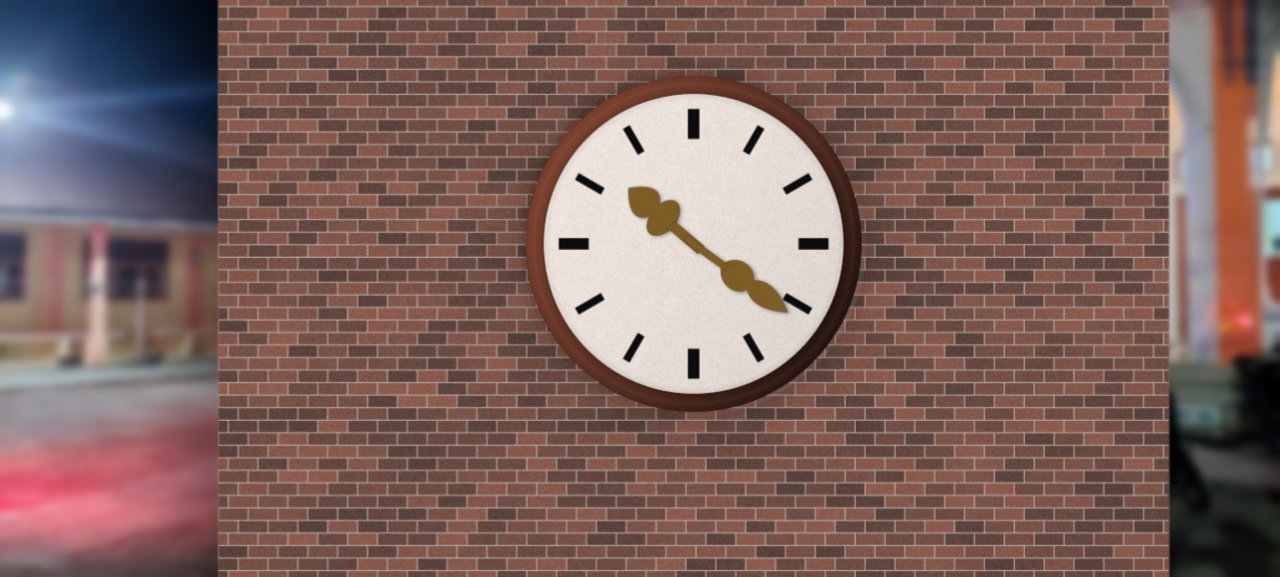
10,21
